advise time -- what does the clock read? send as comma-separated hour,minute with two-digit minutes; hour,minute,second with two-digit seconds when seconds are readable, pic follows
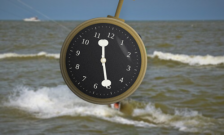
11,26
